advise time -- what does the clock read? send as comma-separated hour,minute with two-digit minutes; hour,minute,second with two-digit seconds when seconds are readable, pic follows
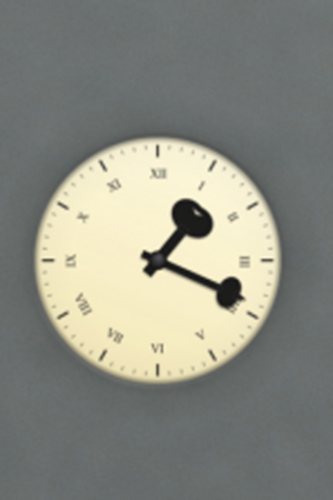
1,19
